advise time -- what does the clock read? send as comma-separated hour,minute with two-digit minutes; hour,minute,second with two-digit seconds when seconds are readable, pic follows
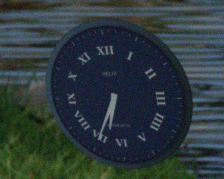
6,35
